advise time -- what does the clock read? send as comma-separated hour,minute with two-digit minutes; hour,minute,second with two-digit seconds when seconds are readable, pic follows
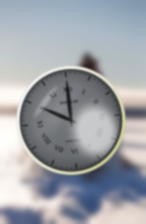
10,00
